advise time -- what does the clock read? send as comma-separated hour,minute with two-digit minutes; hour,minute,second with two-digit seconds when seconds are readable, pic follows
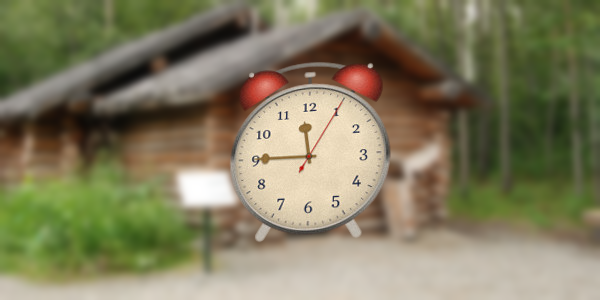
11,45,05
